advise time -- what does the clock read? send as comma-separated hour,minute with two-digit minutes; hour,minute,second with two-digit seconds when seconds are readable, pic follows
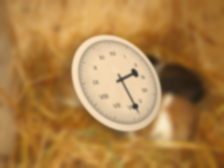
2,28
